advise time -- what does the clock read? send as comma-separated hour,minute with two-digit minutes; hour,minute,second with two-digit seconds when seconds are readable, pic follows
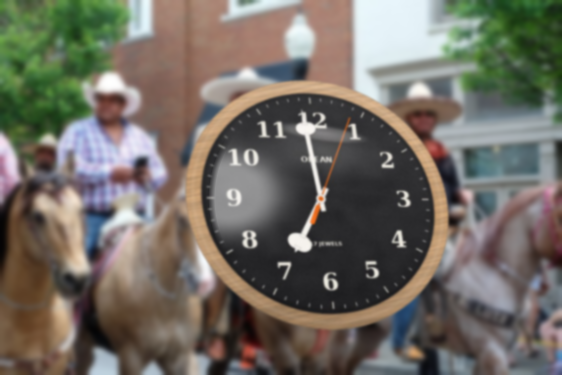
6,59,04
